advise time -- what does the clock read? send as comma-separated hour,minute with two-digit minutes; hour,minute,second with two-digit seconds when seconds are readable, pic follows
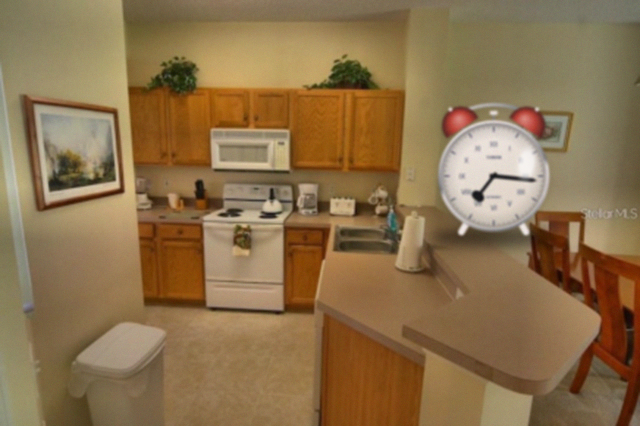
7,16
